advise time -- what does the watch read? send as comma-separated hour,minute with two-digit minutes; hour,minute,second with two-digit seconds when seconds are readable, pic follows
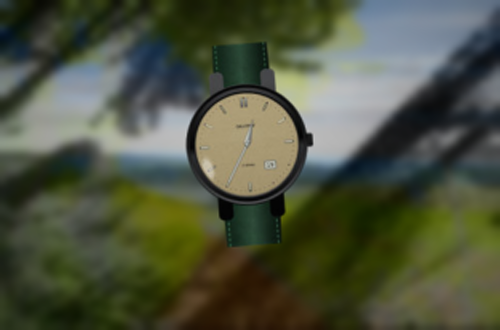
12,35
